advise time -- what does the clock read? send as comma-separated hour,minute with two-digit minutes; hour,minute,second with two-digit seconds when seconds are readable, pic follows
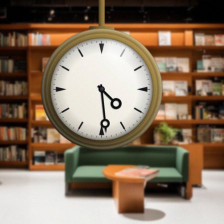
4,29
